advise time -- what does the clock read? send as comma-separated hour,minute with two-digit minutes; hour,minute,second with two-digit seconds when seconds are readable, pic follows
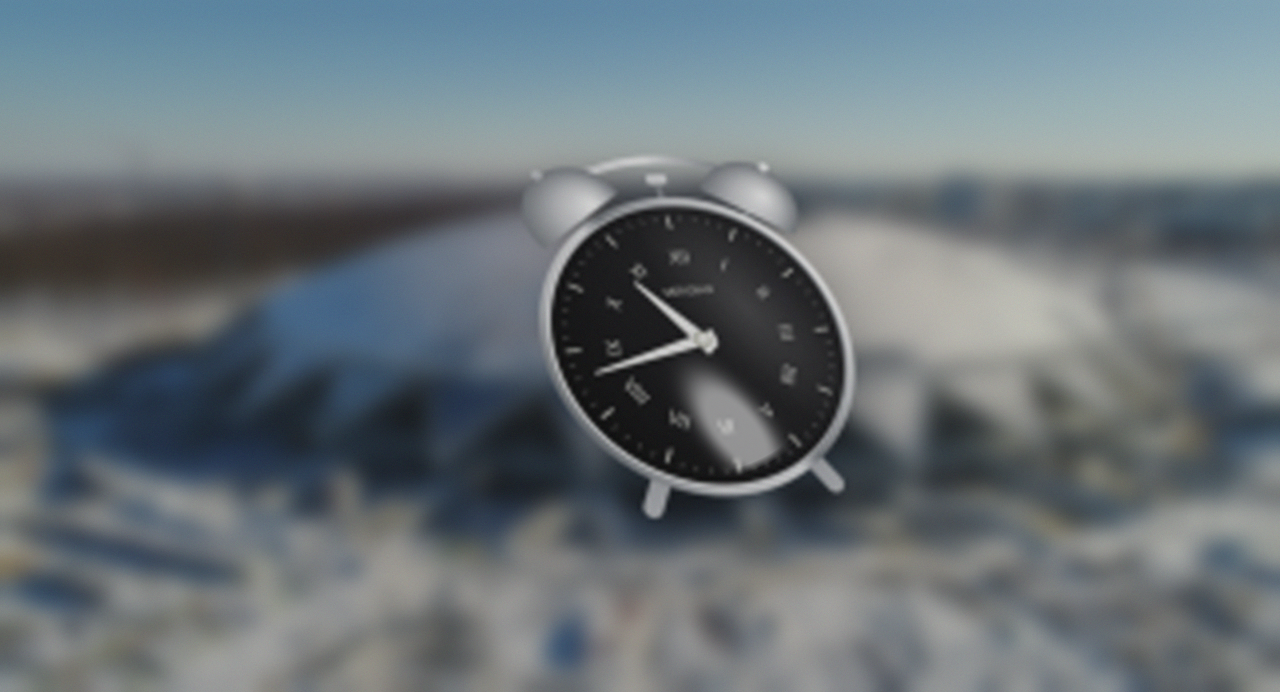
10,43
